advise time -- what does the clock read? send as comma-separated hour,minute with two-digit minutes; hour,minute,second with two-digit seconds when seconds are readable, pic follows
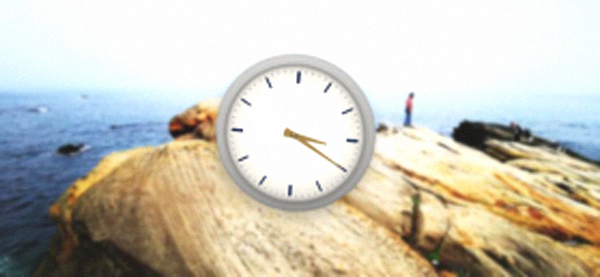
3,20
